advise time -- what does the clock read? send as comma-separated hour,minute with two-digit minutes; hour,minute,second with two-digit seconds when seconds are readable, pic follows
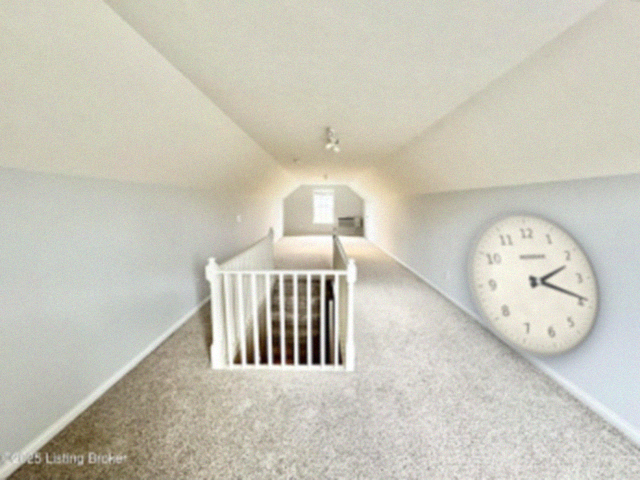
2,19
